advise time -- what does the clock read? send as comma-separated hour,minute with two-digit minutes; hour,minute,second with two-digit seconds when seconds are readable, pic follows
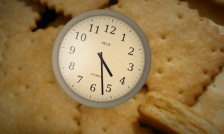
4,27
